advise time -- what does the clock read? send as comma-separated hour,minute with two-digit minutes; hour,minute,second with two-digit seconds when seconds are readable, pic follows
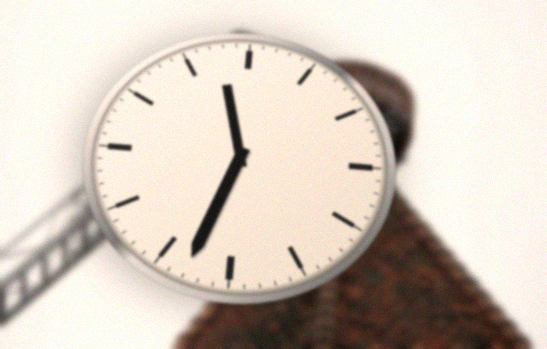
11,33
